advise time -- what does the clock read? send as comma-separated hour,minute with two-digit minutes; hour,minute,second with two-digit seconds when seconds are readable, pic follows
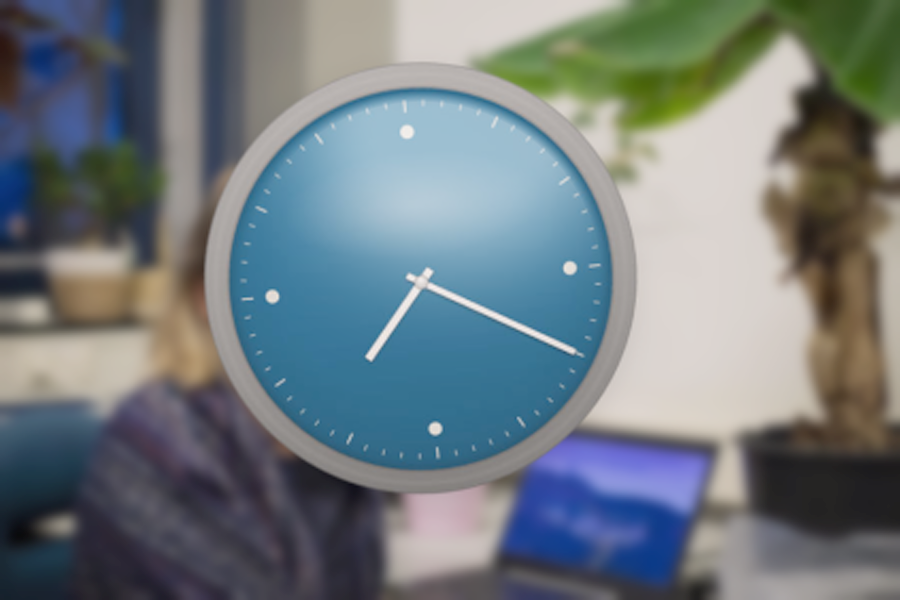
7,20
